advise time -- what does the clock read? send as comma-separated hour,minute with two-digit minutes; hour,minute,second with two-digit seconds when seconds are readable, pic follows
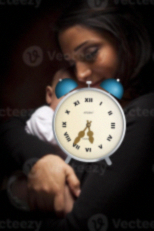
5,36
